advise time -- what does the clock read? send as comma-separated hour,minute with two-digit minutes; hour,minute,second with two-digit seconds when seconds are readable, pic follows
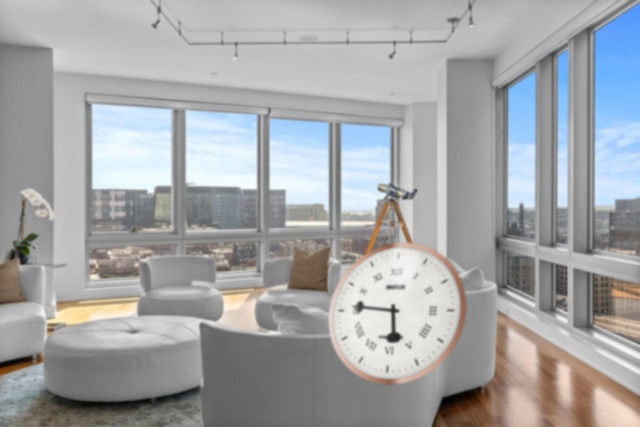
5,46
